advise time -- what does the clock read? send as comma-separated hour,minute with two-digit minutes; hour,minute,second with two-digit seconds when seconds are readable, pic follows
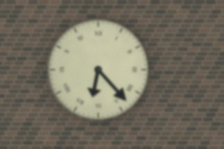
6,23
